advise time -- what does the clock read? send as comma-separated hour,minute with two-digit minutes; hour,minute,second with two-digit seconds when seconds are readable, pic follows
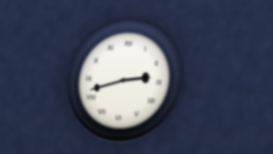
2,42
